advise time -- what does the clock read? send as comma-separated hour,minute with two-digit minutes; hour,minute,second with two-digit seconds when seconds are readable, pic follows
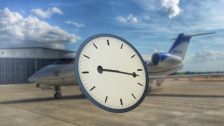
9,17
